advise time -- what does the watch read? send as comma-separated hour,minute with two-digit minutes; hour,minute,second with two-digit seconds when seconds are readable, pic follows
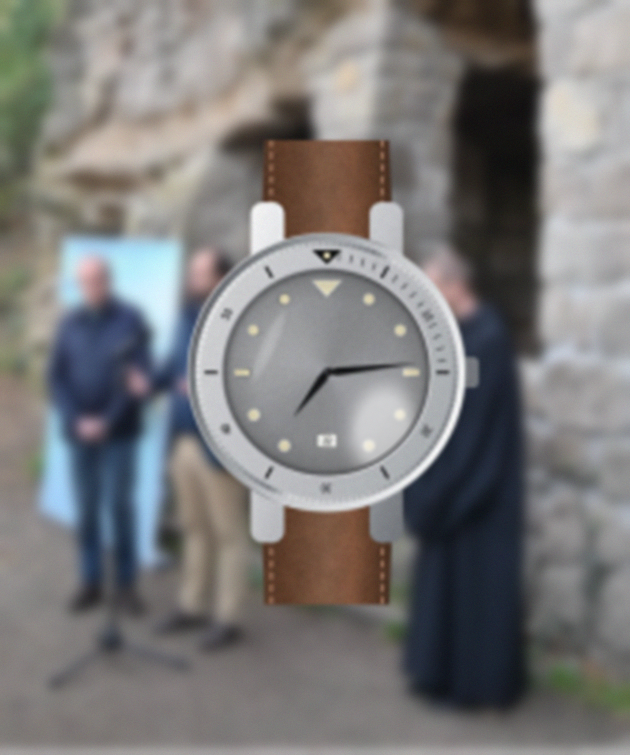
7,14
